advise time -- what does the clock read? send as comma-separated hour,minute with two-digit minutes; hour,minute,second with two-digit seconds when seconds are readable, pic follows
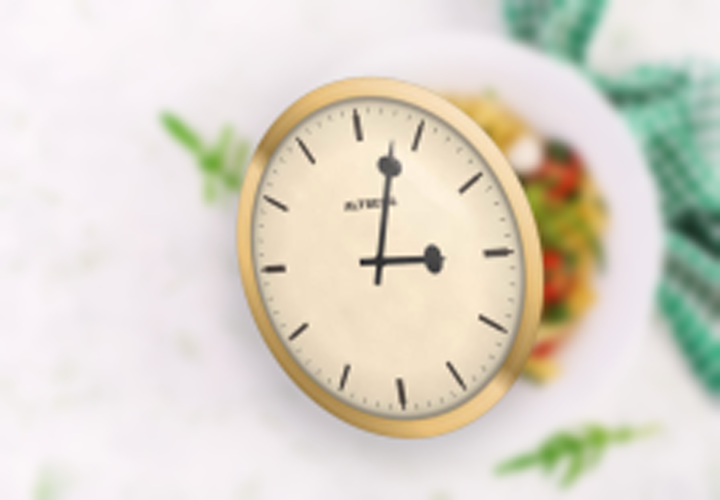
3,03
